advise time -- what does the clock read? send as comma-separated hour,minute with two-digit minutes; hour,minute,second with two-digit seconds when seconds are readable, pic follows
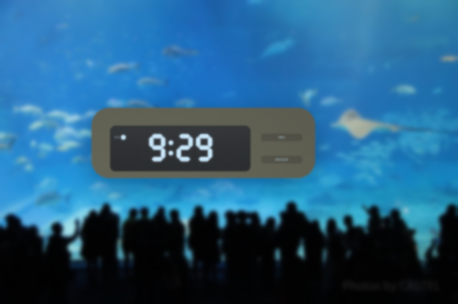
9,29
